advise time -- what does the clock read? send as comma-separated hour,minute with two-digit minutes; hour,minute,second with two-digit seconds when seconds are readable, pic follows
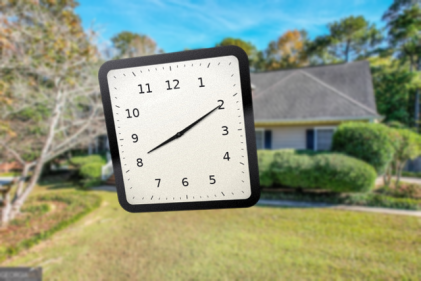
8,10
